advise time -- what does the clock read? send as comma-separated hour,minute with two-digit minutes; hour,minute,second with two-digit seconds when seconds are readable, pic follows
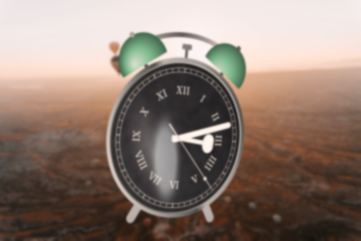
3,12,23
